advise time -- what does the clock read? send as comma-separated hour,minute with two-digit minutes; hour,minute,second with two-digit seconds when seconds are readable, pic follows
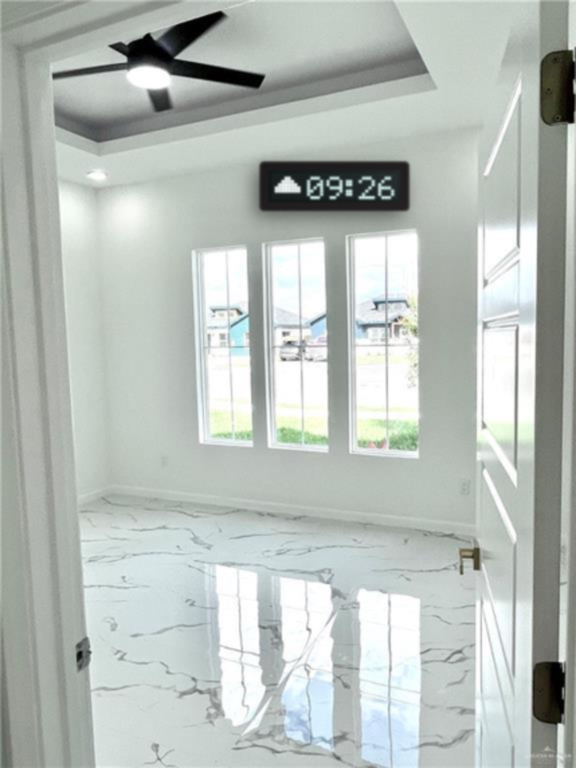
9,26
